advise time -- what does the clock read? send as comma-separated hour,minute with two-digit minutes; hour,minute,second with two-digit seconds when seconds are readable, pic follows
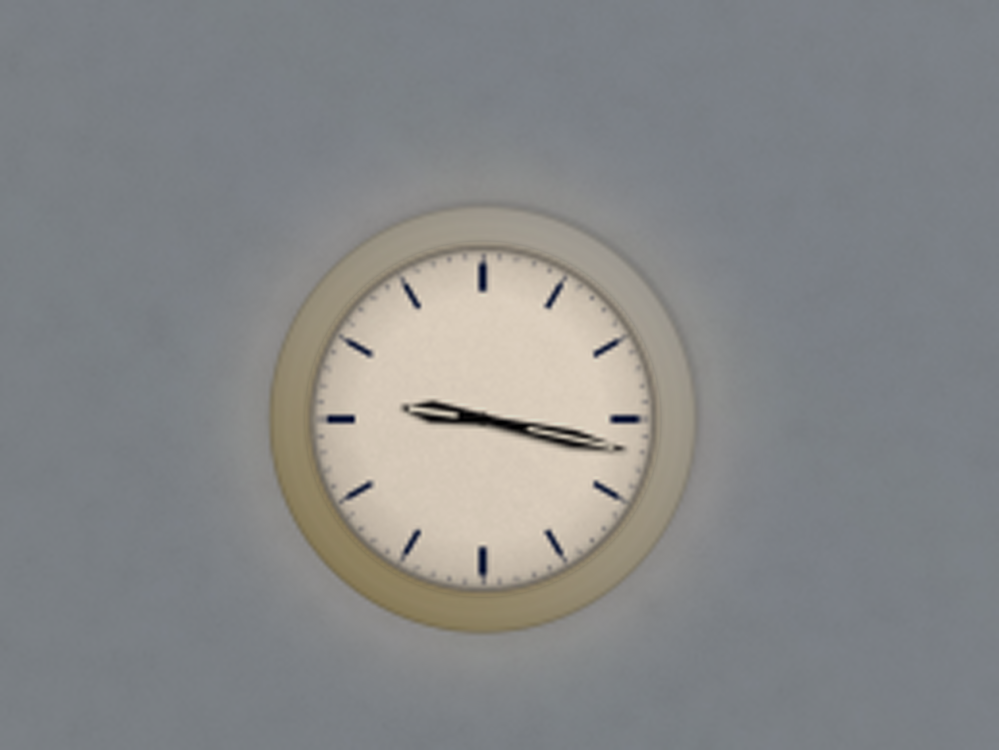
9,17
